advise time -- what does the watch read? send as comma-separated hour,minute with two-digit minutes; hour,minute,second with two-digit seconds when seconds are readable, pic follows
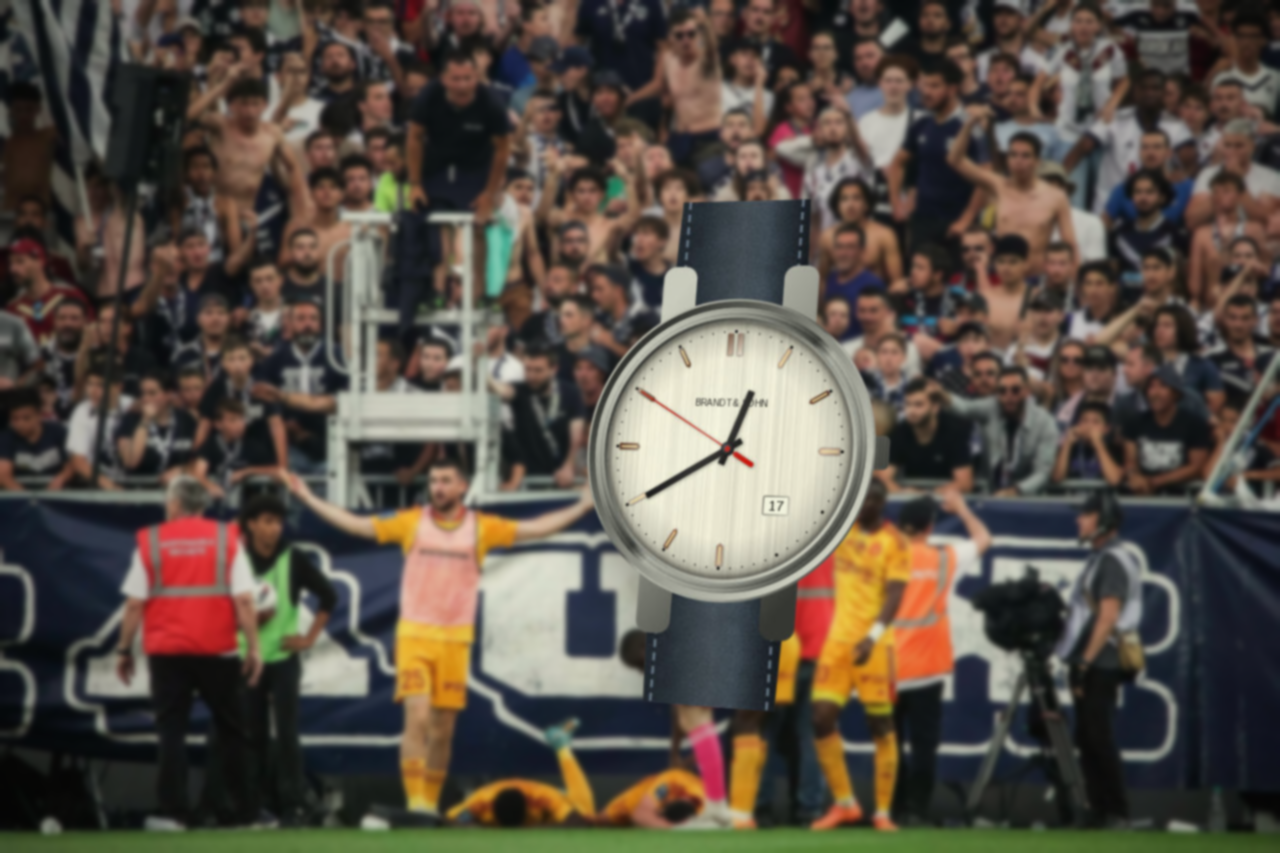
12,39,50
